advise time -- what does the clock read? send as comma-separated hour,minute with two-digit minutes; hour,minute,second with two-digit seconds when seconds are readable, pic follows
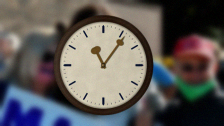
11,06
